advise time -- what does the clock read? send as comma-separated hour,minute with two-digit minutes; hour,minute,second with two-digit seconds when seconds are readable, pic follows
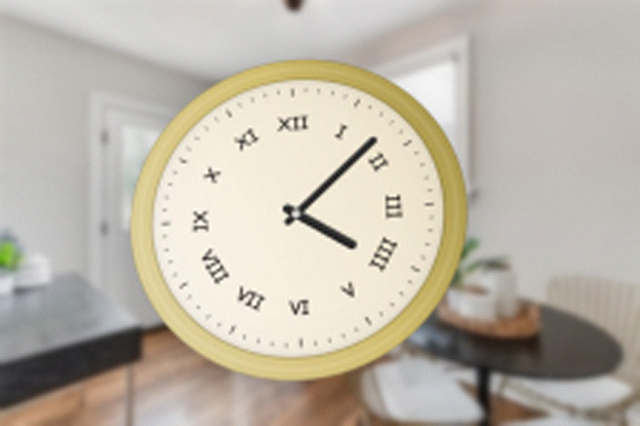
4,08
